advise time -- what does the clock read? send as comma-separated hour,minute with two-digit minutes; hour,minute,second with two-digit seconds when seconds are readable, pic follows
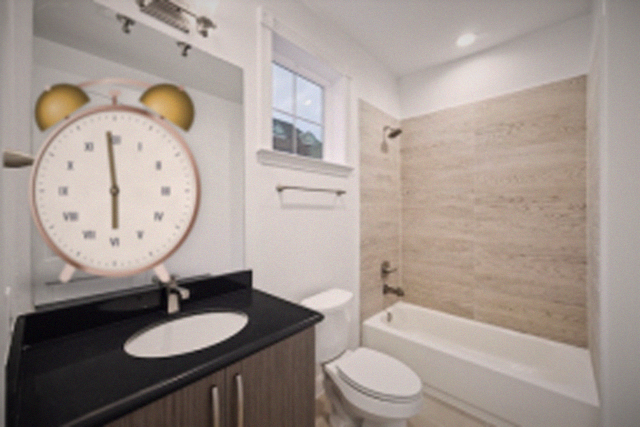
5,59
